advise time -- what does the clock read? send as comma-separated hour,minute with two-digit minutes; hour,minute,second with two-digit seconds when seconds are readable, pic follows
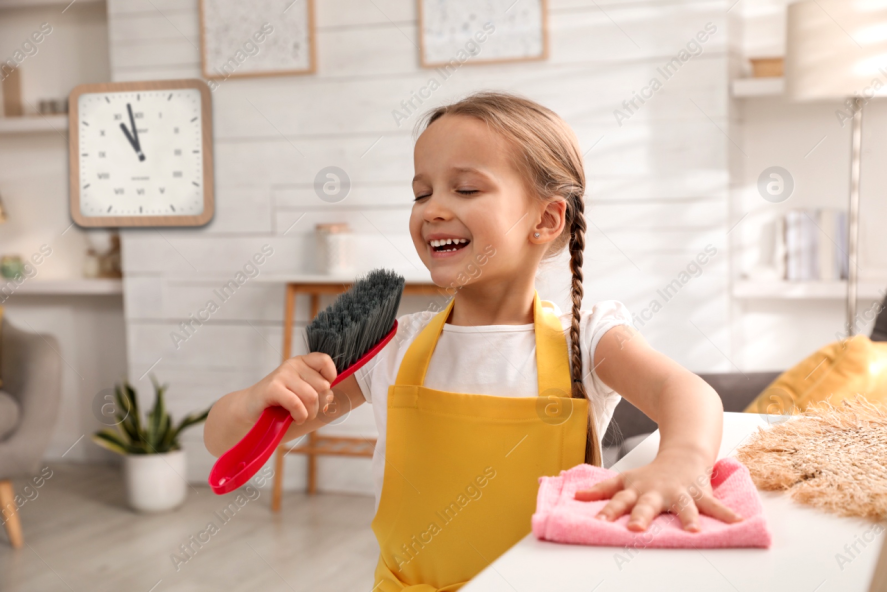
10,58
